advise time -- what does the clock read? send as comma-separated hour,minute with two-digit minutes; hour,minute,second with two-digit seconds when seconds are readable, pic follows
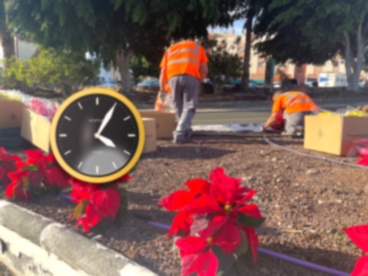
4,05
